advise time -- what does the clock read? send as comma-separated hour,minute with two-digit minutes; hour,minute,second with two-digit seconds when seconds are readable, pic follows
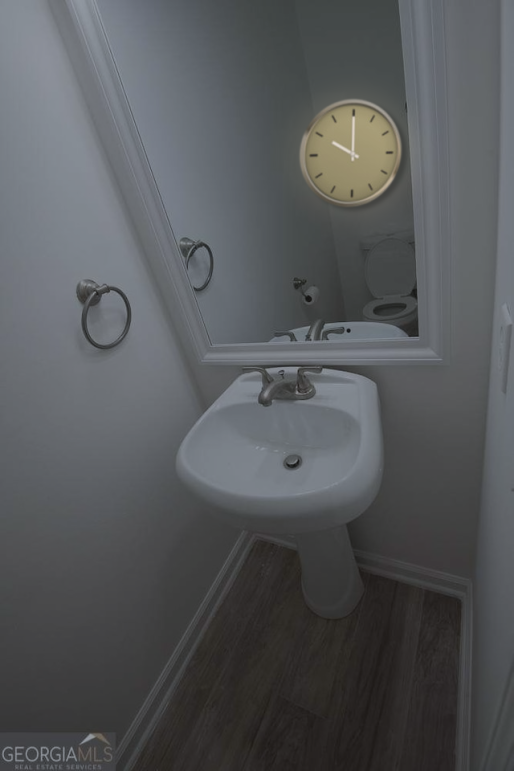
10,00
